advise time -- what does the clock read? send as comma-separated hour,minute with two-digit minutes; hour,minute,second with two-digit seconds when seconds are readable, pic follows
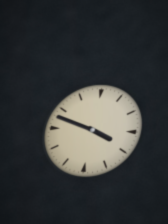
3,48
